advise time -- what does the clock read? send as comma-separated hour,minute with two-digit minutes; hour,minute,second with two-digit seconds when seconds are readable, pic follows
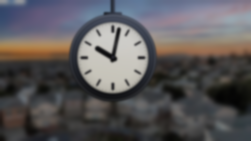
10,02
